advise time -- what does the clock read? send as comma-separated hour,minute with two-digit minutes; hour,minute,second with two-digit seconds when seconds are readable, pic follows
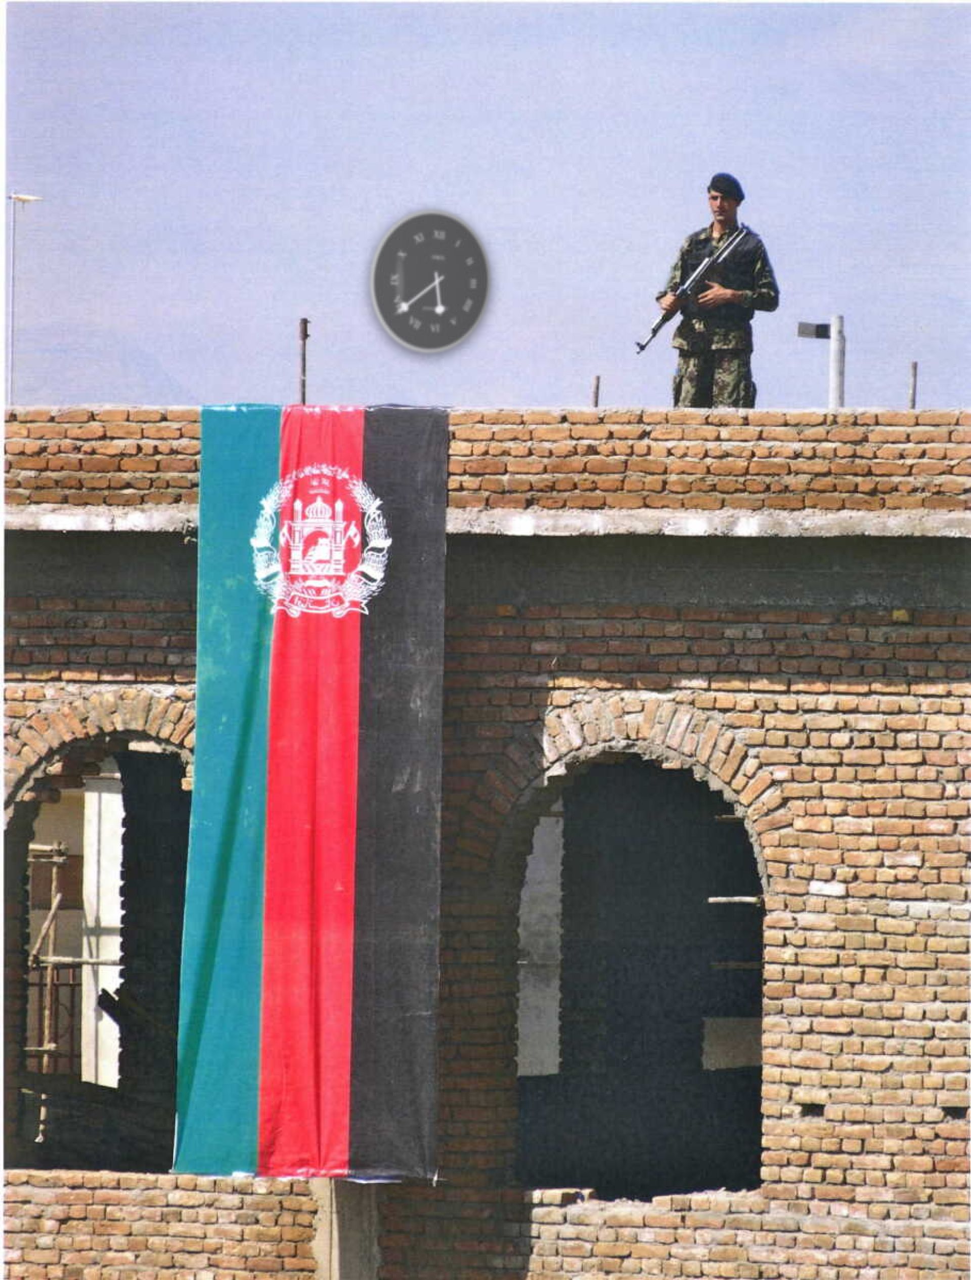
5,39
